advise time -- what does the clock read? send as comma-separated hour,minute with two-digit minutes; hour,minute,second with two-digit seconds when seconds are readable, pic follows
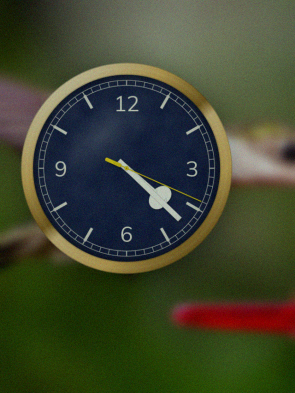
4,22,19
